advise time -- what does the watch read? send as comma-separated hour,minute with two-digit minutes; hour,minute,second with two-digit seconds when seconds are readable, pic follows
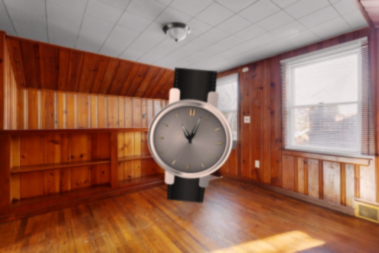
11,03
